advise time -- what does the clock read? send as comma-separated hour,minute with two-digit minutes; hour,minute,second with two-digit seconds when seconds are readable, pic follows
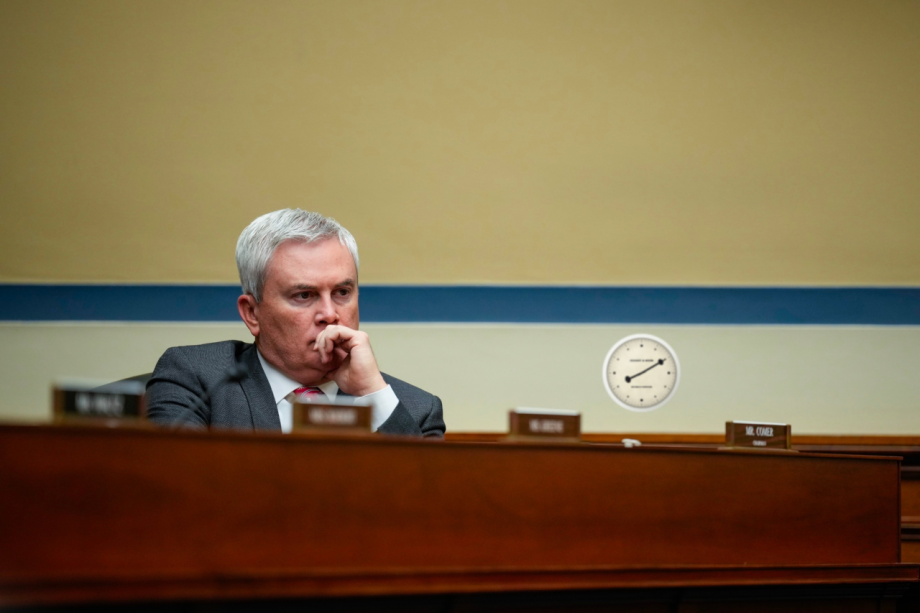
8,10
